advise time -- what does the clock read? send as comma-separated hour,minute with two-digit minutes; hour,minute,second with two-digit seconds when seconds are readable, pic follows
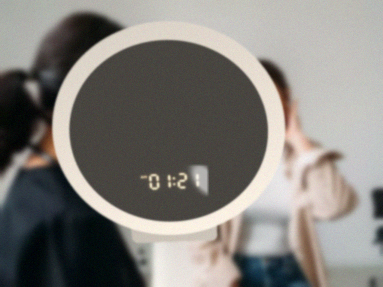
1,21
